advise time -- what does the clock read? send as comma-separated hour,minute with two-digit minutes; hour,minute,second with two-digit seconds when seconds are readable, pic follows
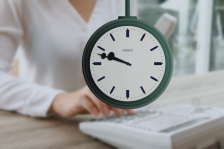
9,48
